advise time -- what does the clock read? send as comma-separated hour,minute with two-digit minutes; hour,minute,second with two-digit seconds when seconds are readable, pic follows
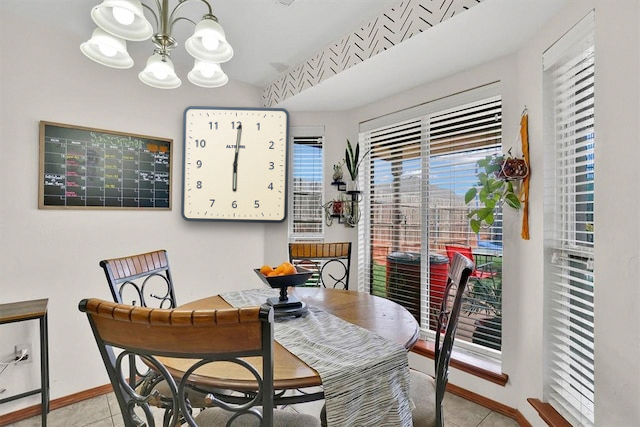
6,01
